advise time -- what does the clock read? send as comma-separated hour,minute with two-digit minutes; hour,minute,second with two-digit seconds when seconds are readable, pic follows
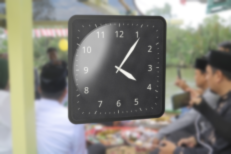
4,06
